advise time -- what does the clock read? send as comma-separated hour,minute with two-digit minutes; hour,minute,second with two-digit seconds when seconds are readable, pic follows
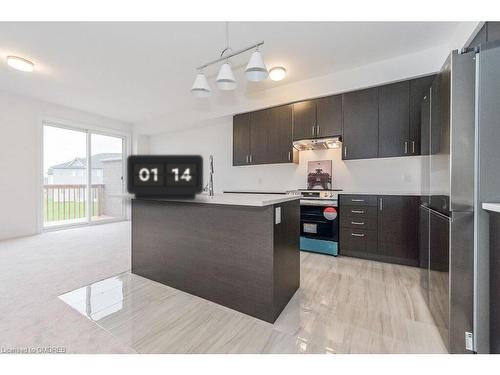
1,14
